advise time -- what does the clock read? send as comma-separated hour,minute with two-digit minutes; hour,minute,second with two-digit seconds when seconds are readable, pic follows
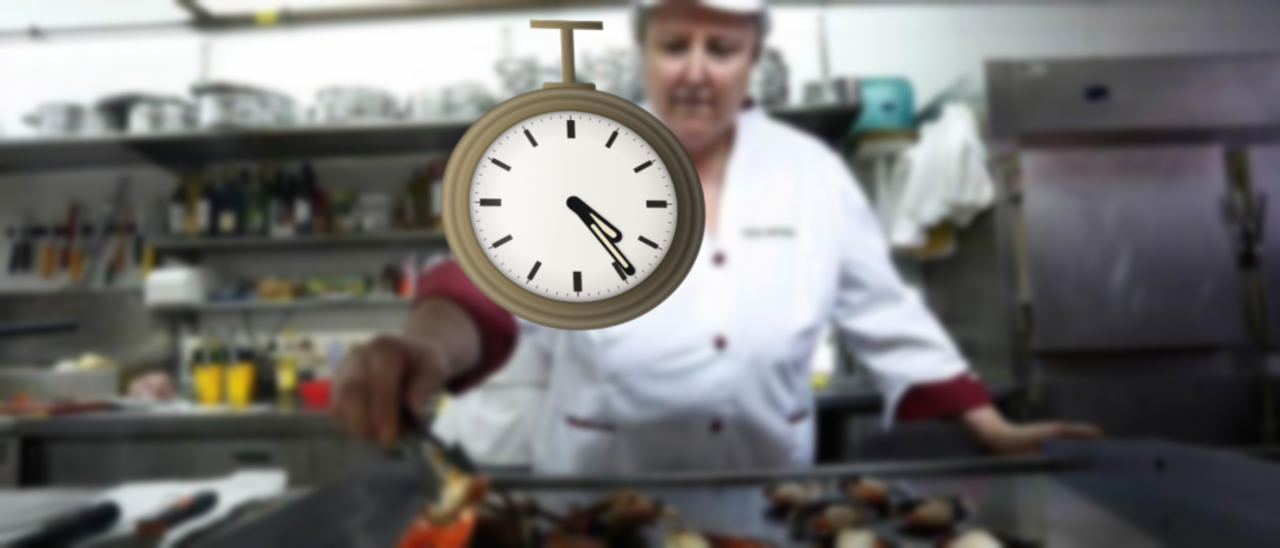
4,24
